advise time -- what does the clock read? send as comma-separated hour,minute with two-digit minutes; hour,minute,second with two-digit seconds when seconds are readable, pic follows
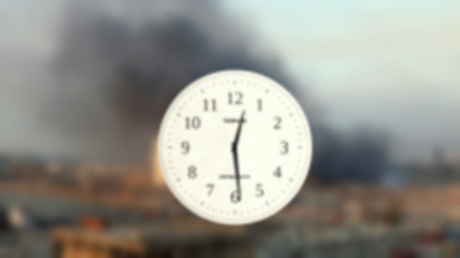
12,29
